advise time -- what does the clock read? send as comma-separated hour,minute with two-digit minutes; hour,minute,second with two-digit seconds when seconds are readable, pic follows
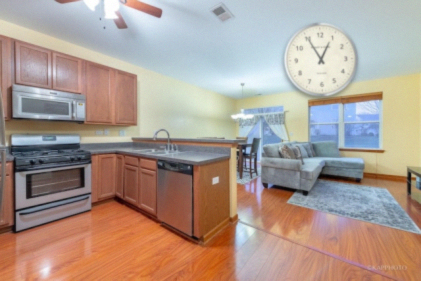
12,55
